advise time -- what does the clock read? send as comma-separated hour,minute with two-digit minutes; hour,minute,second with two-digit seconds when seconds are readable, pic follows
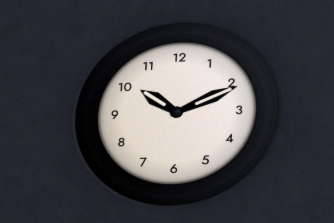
10,11
